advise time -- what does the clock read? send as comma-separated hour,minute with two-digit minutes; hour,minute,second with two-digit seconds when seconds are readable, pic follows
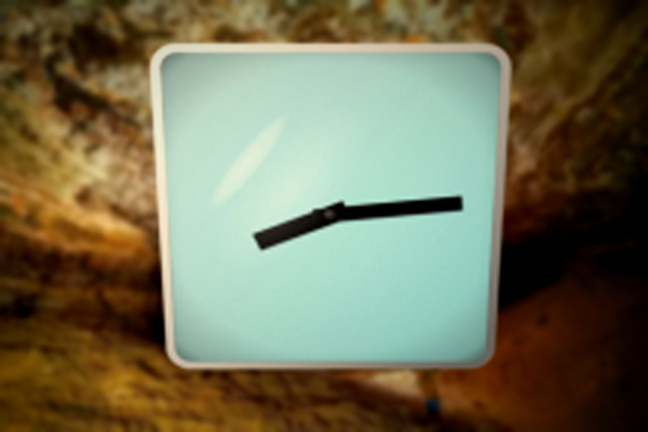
8,14
